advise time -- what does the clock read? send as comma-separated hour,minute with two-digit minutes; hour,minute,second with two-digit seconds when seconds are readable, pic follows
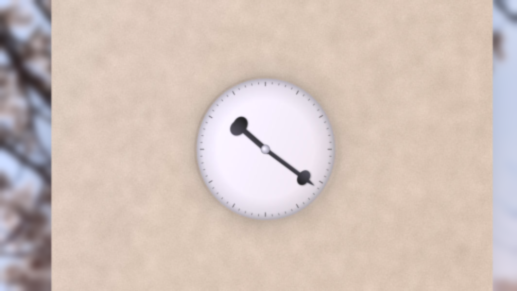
10,21
